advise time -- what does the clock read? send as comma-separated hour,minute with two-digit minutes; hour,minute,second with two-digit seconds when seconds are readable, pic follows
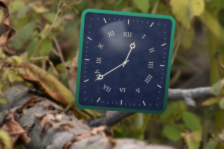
12,39
